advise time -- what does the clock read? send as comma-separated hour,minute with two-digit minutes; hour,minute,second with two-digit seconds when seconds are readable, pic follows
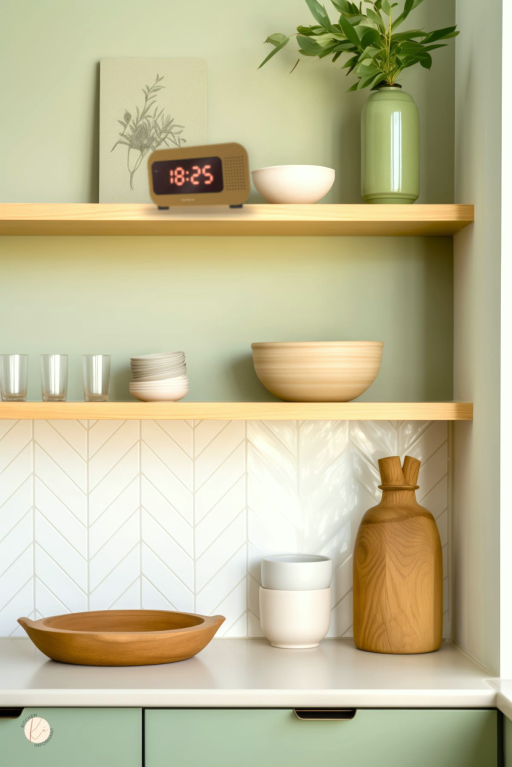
18,25
